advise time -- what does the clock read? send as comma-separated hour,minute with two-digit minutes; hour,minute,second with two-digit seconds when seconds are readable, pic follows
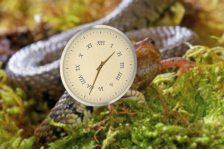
1,34
